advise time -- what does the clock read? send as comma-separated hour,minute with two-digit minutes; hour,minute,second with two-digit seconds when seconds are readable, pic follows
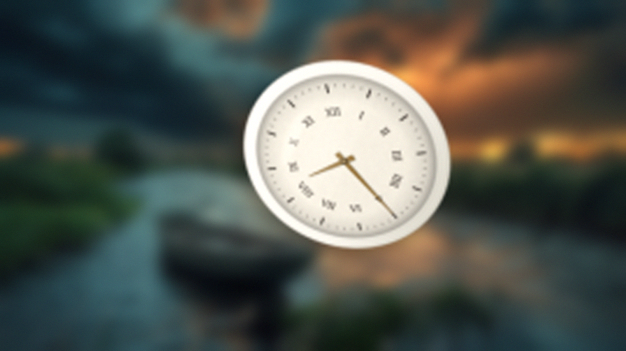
8,25
